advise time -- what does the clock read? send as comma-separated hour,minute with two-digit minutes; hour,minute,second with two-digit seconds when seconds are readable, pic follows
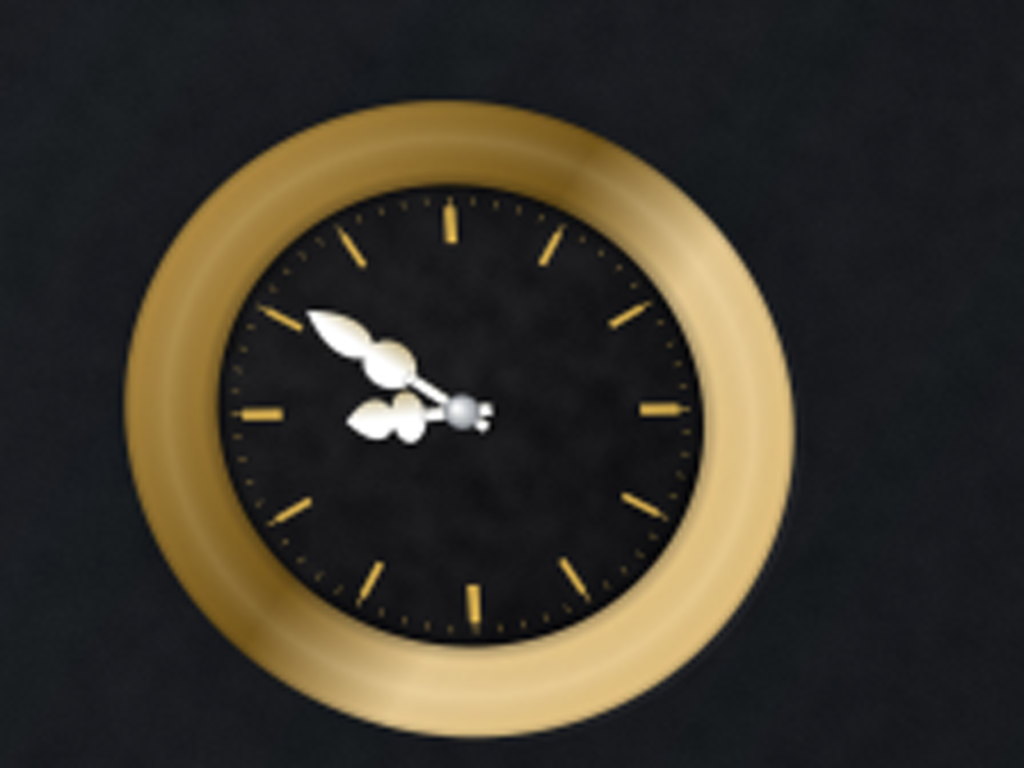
8,51
